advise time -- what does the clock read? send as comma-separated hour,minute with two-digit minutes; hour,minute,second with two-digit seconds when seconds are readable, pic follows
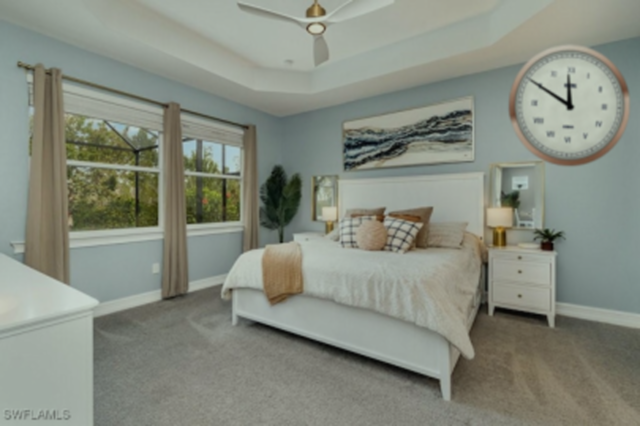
11,50
